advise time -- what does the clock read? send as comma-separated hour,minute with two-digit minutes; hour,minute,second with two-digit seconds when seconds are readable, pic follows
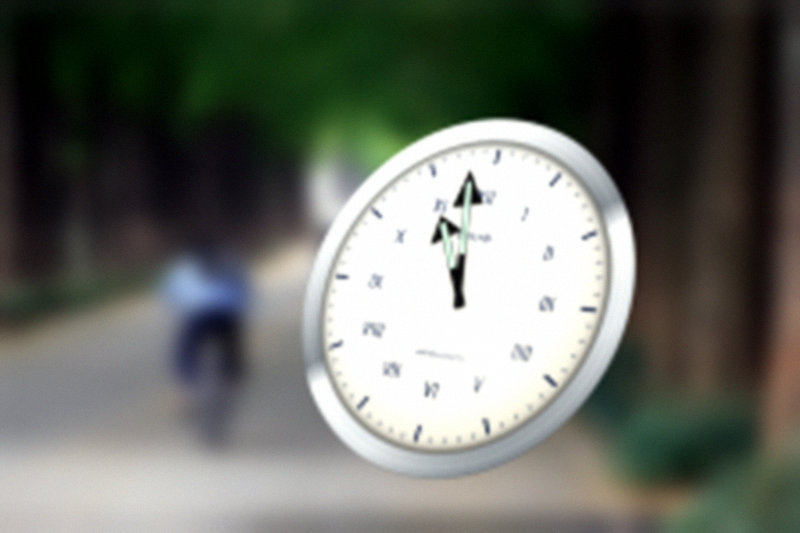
10,58
